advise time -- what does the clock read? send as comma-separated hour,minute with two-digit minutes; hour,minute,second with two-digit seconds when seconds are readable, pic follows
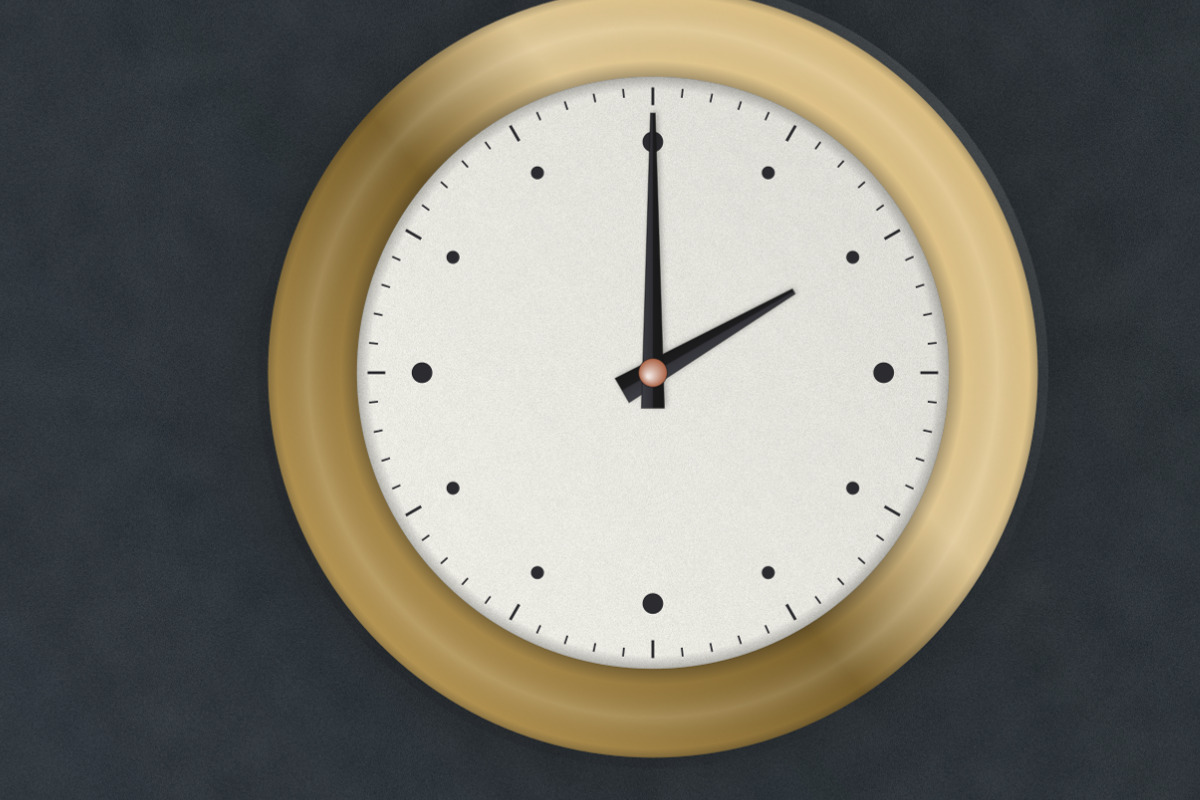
2,00
